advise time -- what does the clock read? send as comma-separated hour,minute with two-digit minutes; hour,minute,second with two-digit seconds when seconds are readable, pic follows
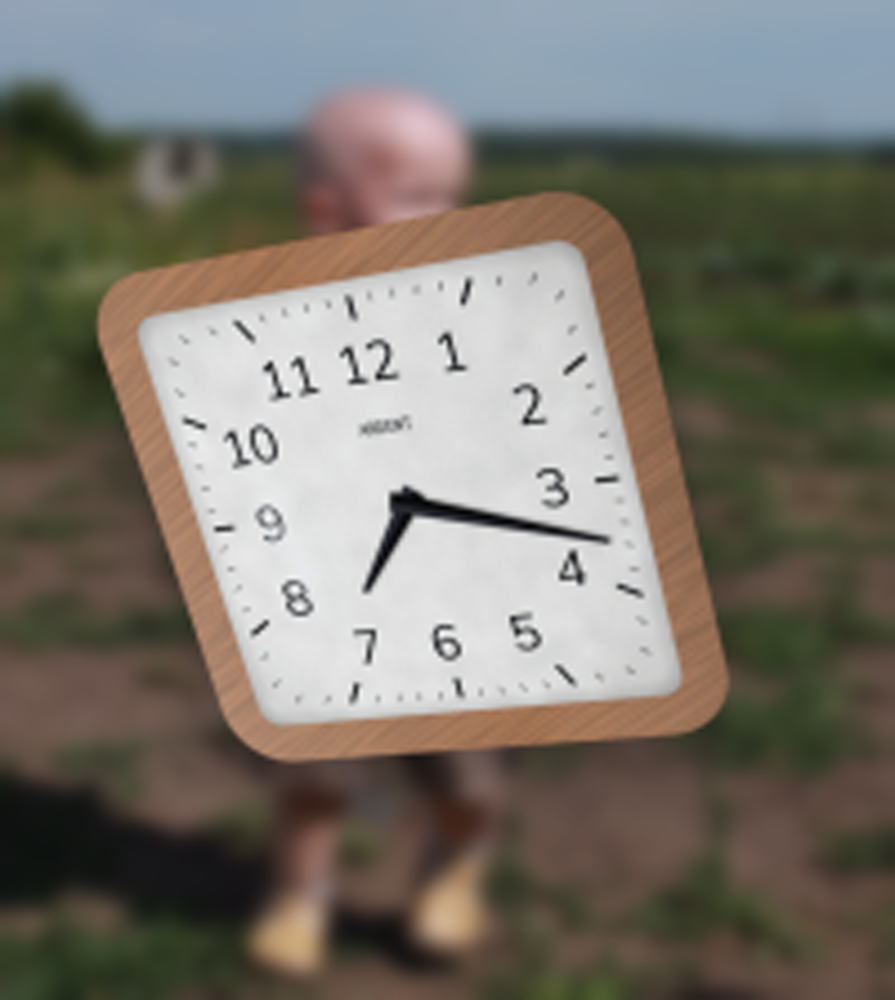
7,18
